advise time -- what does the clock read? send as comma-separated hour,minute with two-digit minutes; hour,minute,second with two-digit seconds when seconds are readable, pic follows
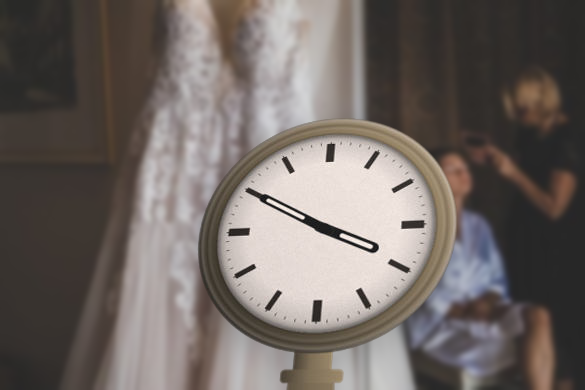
3,50
